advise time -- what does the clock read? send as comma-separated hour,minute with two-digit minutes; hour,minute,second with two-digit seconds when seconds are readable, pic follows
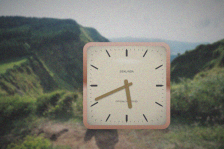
5,41
